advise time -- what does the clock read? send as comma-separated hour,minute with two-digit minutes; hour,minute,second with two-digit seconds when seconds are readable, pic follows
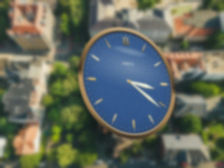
3,21
